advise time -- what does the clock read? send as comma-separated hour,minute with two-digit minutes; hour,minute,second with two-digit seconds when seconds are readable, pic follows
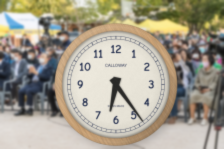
6,24
